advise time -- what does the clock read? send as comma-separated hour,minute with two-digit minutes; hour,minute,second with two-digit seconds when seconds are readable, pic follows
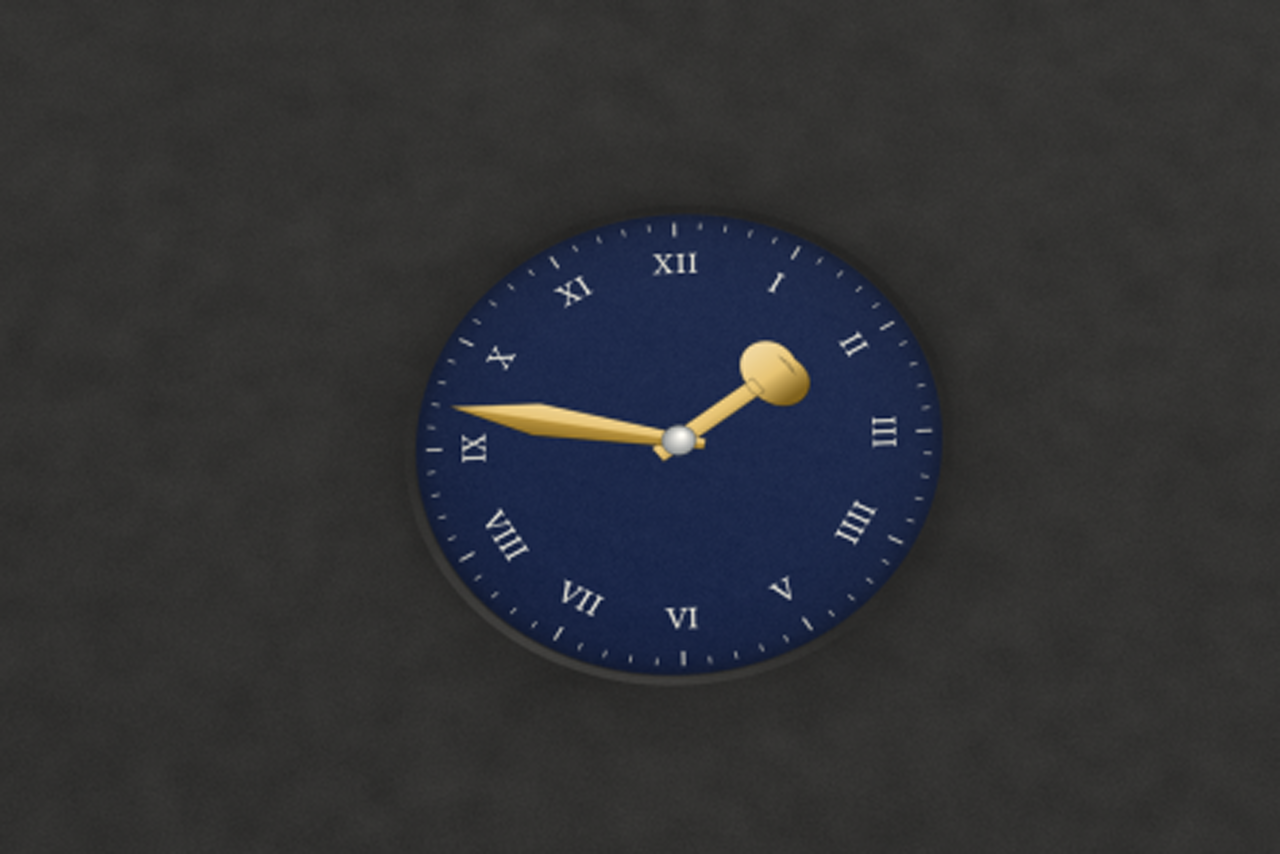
1,47
